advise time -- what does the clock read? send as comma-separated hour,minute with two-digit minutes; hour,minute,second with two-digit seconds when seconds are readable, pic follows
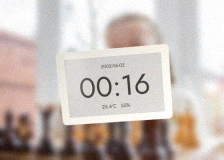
0,16
